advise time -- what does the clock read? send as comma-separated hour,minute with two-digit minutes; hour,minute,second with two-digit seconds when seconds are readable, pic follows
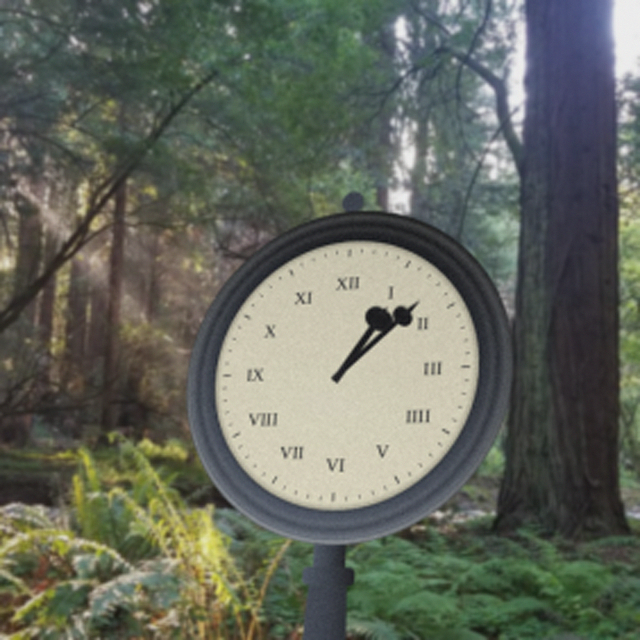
1,08
